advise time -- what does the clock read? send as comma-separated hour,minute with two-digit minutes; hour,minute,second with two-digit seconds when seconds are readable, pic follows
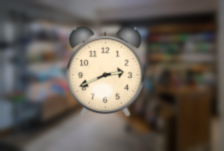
2,41
